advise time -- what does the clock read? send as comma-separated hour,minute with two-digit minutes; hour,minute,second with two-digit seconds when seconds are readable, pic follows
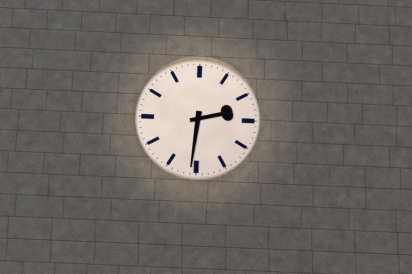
2,31
